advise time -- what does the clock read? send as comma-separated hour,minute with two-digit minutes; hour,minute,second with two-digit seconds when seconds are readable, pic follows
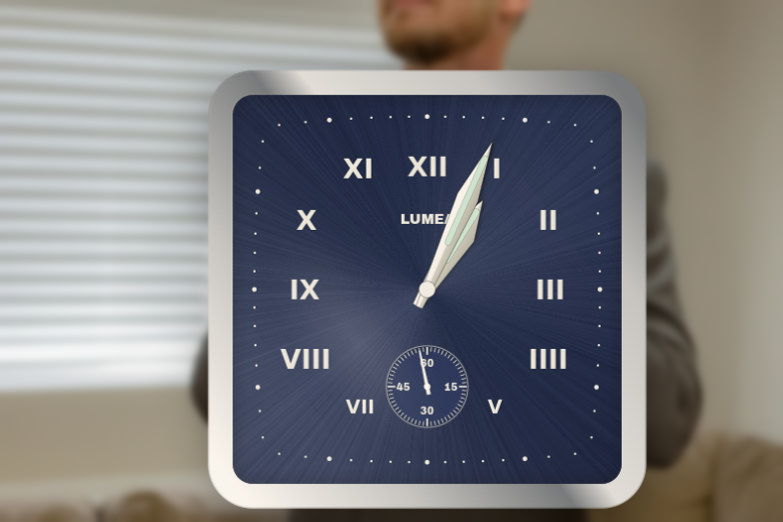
1,03,58
